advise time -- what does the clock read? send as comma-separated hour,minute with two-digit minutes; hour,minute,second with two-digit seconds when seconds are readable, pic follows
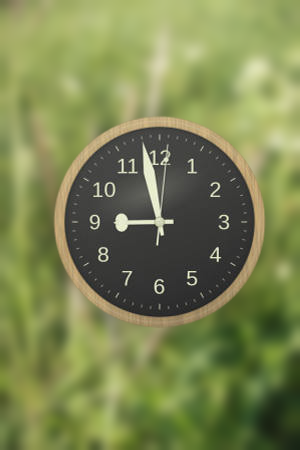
8,58,01
